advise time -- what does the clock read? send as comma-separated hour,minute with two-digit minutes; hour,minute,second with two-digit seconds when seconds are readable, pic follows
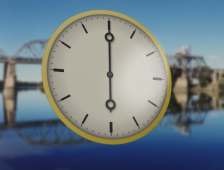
6,00
